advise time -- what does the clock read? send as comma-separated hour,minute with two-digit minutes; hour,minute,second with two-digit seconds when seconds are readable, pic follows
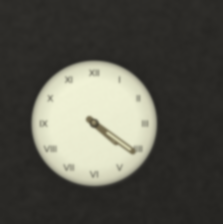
4,21
